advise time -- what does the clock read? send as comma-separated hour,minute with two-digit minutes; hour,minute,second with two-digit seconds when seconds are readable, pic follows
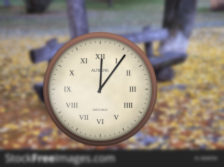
12,06
